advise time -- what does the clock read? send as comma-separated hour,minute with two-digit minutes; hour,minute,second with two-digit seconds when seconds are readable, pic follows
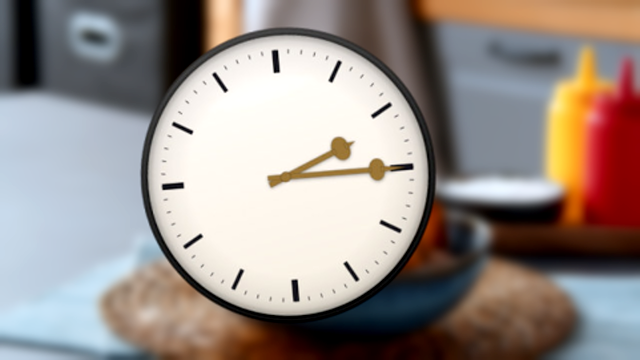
2,15
